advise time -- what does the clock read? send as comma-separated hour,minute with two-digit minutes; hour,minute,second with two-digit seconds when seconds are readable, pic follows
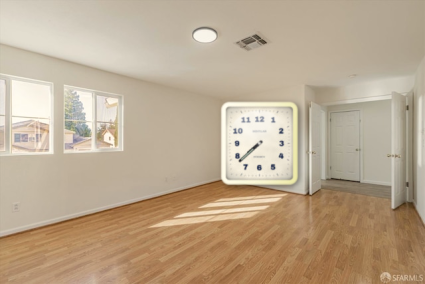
7,38
